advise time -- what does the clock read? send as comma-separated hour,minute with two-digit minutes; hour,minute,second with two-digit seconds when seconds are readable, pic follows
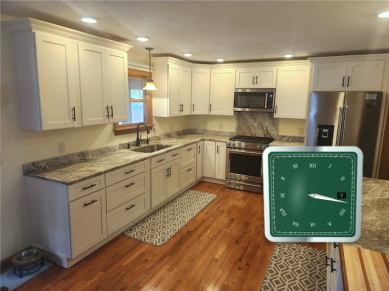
3,17
